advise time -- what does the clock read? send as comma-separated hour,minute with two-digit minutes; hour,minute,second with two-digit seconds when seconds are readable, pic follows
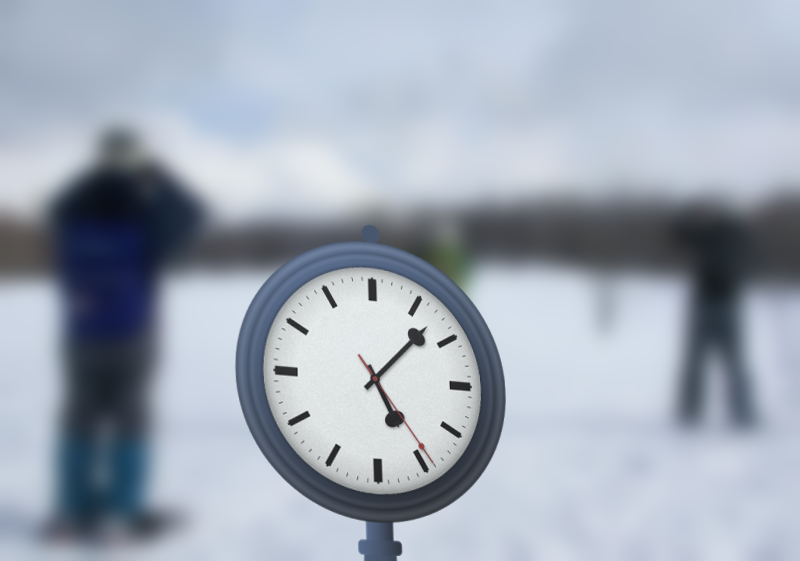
5,07,24
